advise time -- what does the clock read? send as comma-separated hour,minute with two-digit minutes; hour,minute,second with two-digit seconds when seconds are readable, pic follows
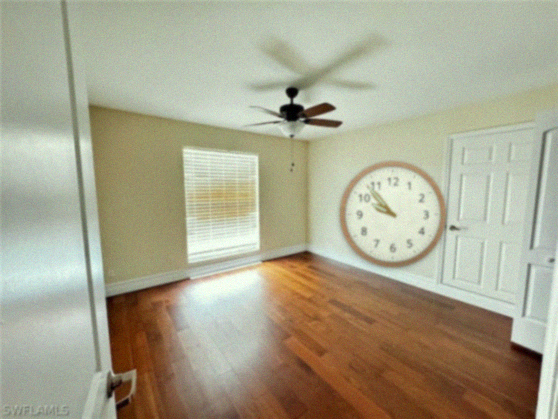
9,53
